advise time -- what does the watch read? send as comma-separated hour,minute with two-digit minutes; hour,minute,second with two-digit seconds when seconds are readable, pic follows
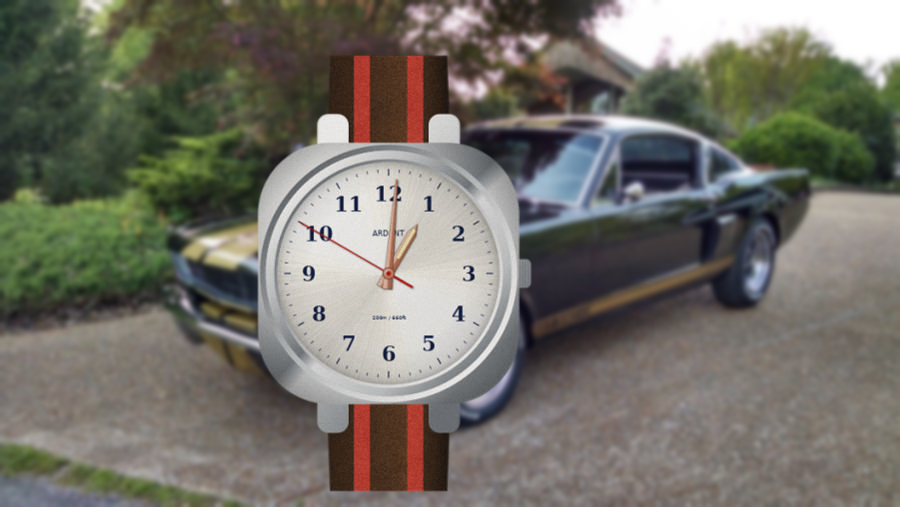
1,00,50
